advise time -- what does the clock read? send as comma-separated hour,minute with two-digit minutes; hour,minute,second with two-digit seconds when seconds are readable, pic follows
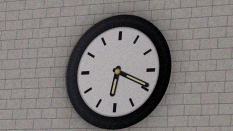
6,19
